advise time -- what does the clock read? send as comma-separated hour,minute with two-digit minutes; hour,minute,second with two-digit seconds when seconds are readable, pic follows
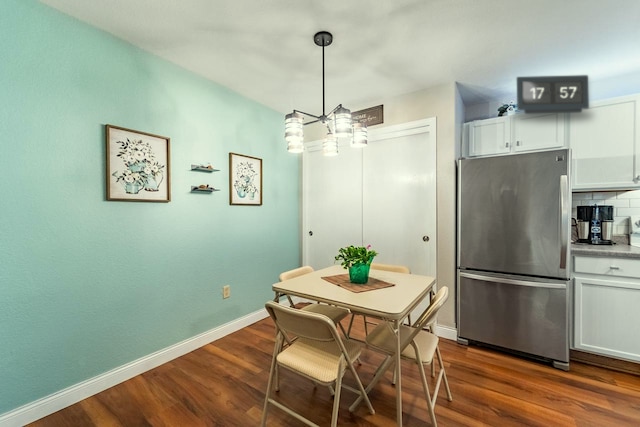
17,57
